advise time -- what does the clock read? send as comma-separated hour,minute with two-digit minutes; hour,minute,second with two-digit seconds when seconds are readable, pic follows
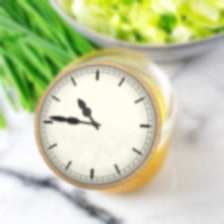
10,46
